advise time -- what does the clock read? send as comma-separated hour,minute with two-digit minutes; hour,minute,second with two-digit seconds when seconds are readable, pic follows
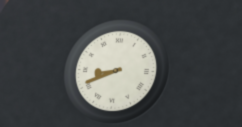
8,41
